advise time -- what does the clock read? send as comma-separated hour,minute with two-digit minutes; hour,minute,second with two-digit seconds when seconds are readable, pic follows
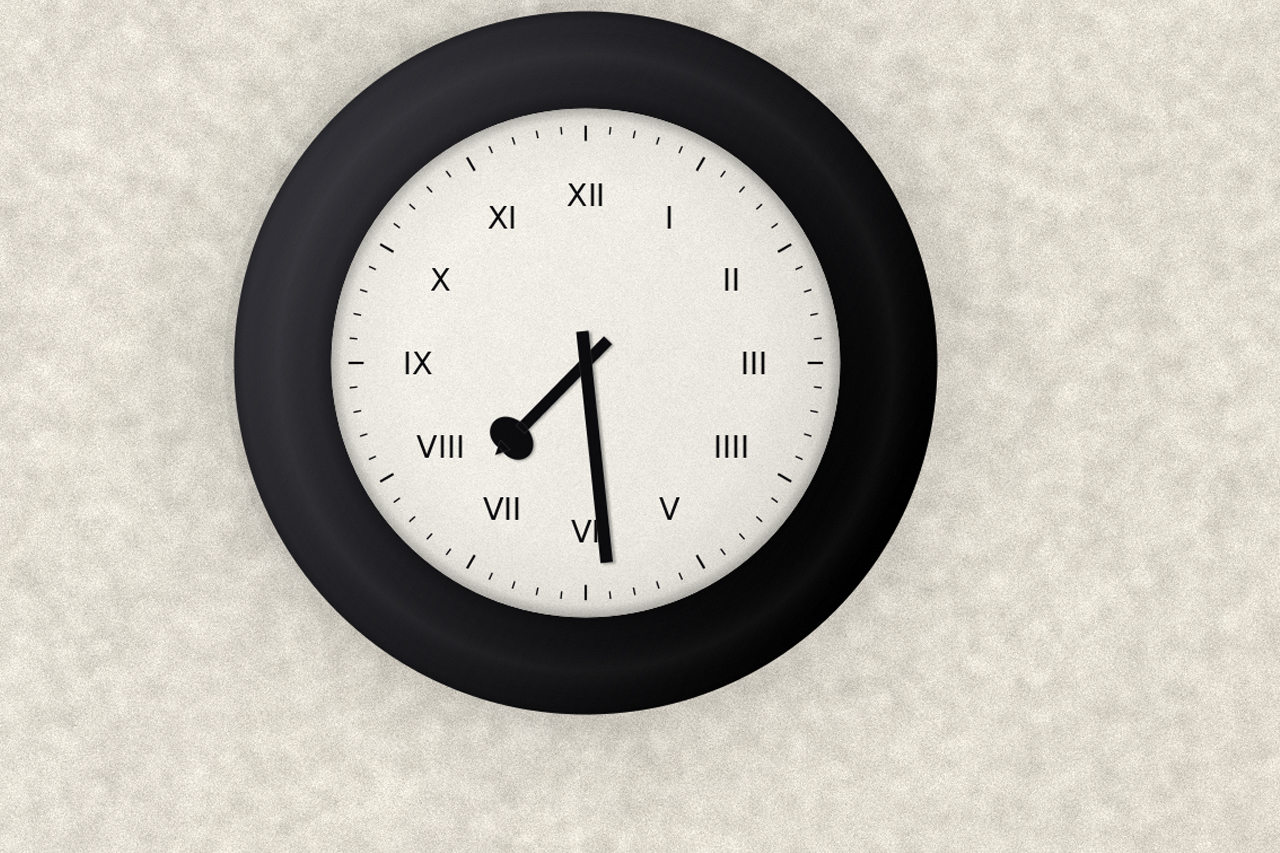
7,29
